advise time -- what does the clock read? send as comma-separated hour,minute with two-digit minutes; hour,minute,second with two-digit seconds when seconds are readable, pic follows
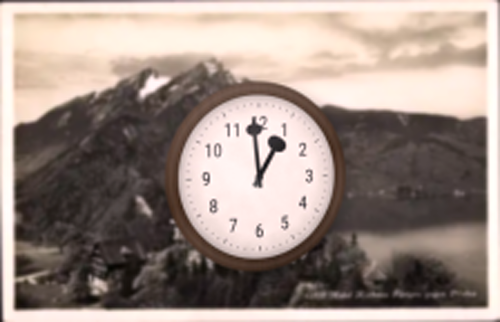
12,59
